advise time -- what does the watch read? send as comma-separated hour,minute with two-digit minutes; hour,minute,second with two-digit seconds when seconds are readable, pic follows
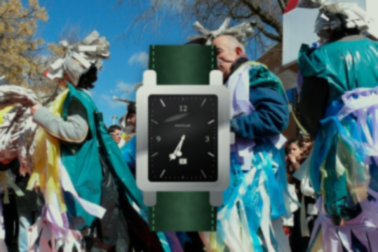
6,35
